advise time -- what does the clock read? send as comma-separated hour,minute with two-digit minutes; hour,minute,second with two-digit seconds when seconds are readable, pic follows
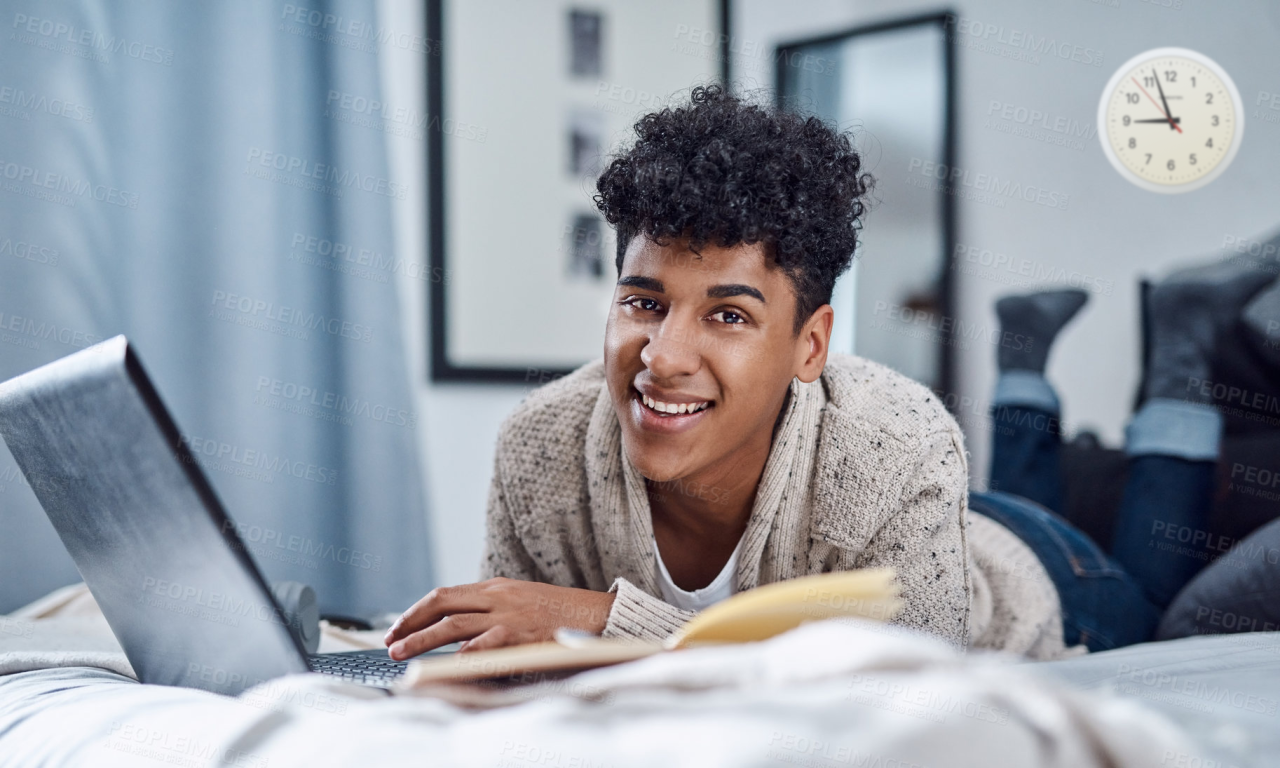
8,56,53
